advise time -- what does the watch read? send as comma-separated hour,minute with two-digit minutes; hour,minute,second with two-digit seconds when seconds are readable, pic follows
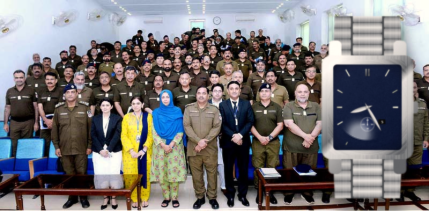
8,25
